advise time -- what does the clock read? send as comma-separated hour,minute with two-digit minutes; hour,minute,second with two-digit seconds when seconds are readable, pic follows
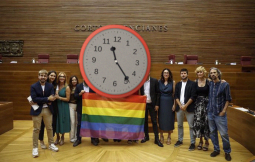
11,24
